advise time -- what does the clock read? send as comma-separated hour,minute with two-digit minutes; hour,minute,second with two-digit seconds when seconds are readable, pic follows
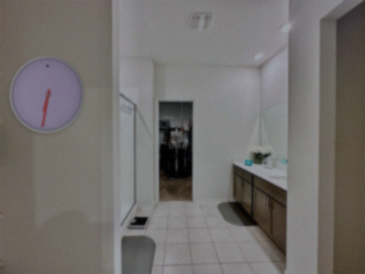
6,32
